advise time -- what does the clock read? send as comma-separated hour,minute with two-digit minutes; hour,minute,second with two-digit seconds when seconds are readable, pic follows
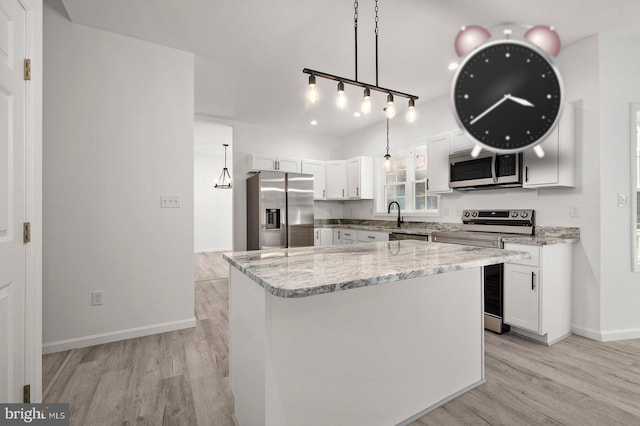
3,39
